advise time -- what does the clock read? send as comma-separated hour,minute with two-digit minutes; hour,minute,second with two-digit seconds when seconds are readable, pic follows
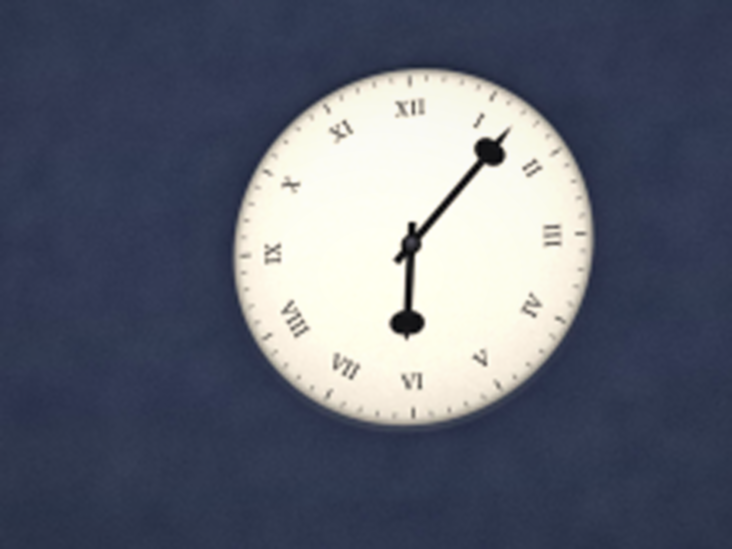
6,07
